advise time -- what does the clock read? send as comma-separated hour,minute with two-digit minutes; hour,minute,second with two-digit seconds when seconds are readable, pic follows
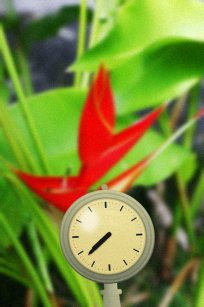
7,38
